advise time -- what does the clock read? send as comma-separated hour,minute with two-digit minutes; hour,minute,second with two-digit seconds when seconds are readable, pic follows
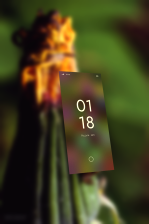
1,18
